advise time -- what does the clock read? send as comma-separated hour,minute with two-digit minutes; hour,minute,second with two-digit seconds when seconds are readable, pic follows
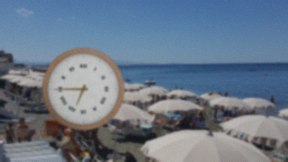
6,45
